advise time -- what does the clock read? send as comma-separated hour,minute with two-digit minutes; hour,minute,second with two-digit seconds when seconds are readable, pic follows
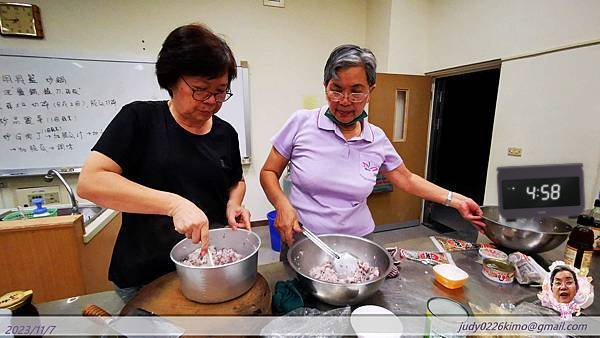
4,58
